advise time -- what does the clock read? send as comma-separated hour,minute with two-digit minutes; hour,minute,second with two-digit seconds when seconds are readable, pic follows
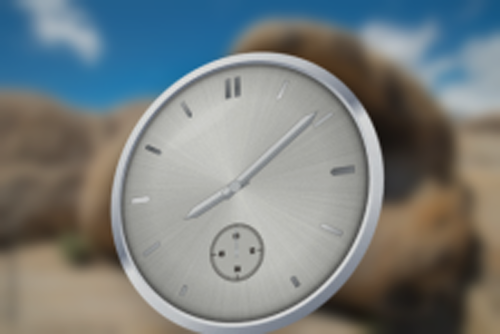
8,09
